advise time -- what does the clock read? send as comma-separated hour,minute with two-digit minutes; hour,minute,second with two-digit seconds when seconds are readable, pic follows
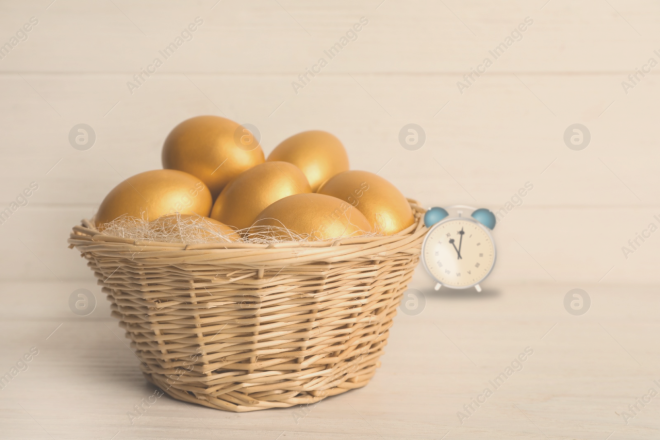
11,01
